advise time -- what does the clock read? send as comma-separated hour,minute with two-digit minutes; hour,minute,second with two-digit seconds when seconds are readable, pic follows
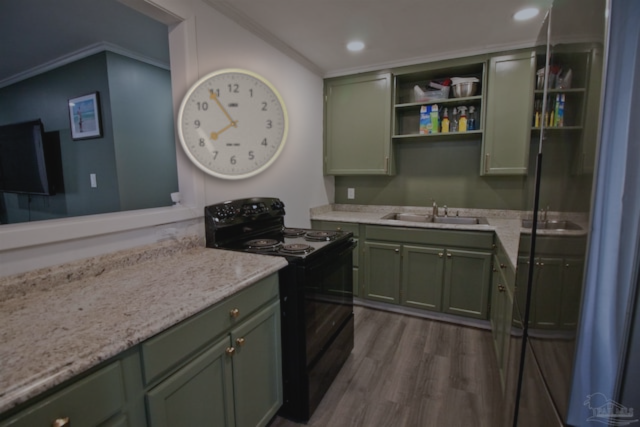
7,54
